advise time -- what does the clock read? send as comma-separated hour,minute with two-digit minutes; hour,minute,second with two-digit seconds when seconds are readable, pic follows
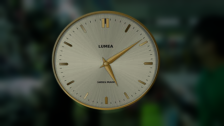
5,09
